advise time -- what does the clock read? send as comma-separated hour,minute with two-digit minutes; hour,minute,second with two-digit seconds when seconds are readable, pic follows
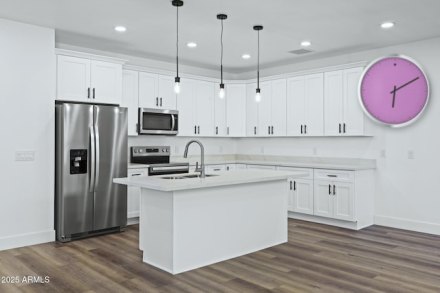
6,10
